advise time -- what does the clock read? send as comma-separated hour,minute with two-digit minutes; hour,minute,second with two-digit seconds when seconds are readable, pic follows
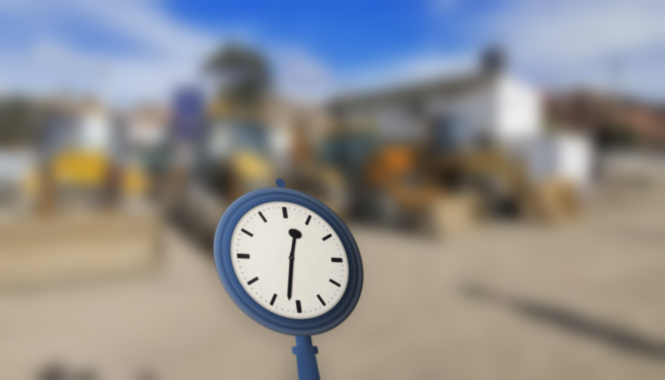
12,32
